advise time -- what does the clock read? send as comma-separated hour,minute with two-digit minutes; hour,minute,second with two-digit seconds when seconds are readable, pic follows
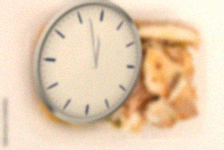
11,57
